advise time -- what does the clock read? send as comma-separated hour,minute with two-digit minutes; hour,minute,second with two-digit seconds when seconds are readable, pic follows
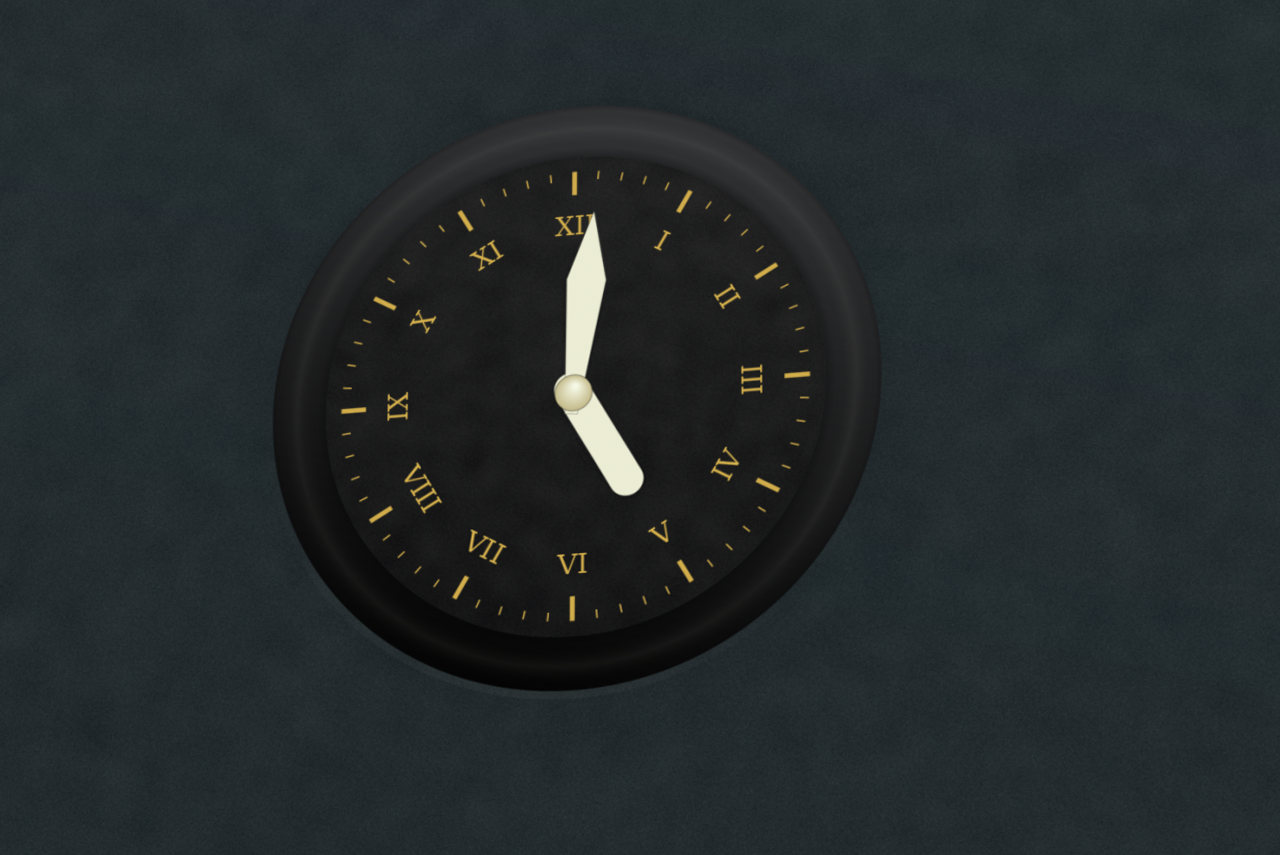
5,01
